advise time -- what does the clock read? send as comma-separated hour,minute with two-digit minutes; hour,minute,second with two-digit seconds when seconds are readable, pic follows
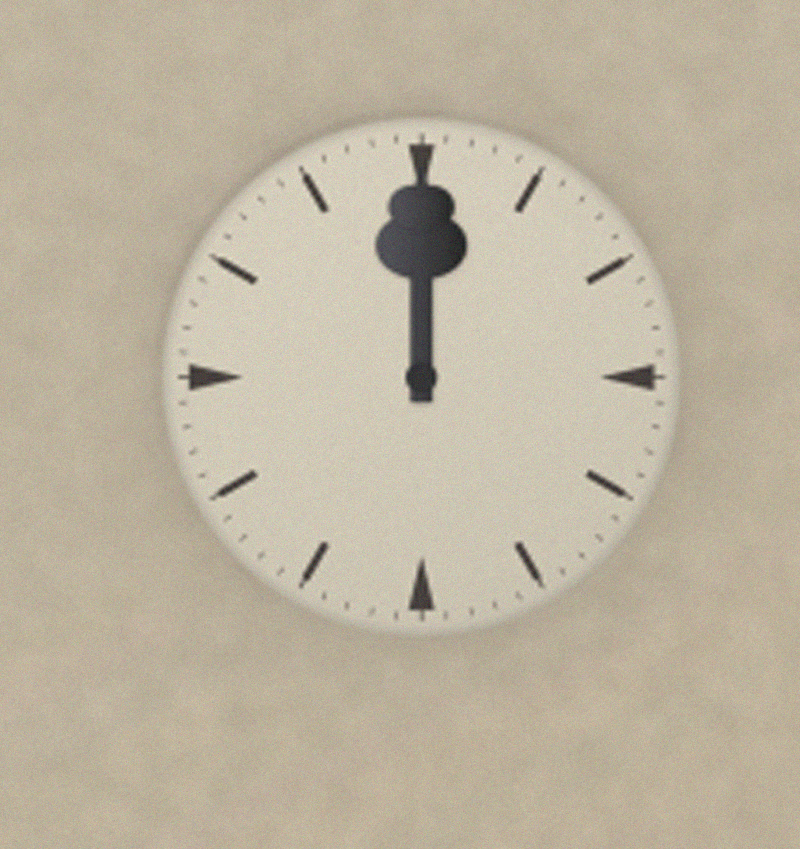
12,00
